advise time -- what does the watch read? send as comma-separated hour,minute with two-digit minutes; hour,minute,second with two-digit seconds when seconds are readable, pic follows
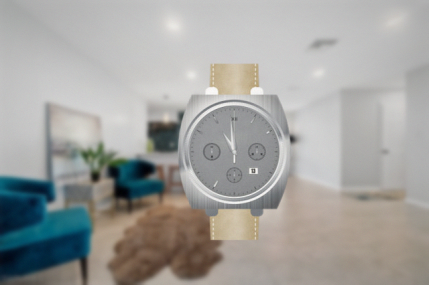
10,59
